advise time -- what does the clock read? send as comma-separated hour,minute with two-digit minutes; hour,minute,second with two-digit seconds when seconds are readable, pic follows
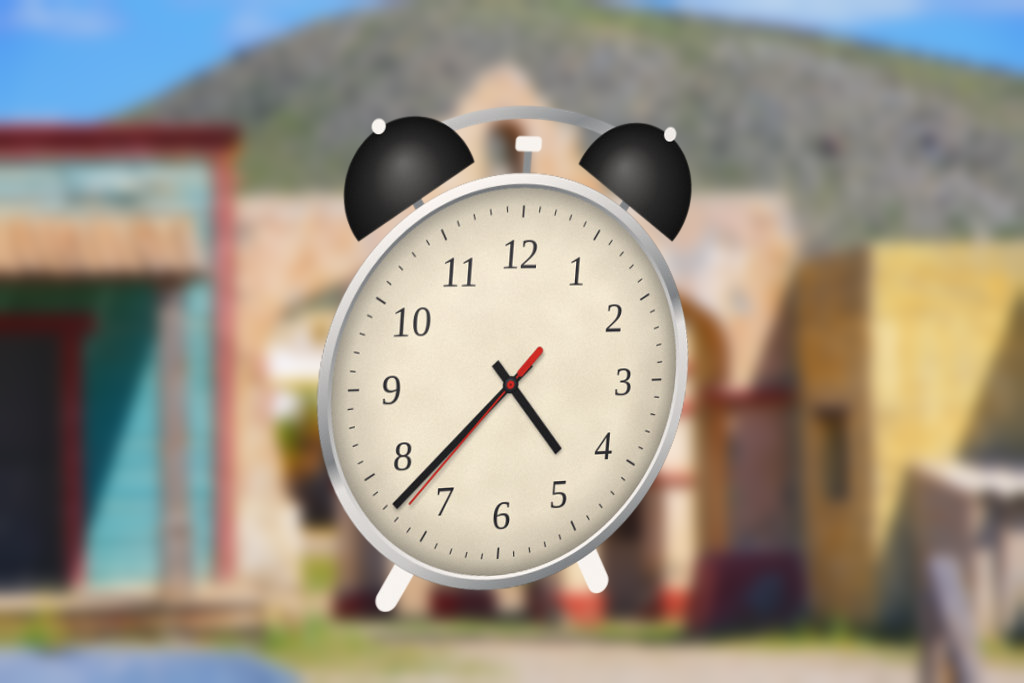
4,37,37
